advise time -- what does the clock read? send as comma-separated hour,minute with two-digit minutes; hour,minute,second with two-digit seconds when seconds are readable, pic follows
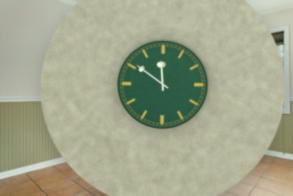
11,51
